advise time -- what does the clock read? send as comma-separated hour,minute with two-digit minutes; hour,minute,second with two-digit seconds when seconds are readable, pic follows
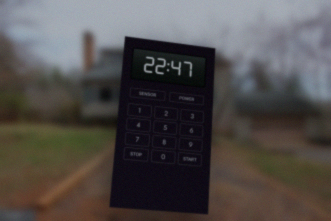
22,47
